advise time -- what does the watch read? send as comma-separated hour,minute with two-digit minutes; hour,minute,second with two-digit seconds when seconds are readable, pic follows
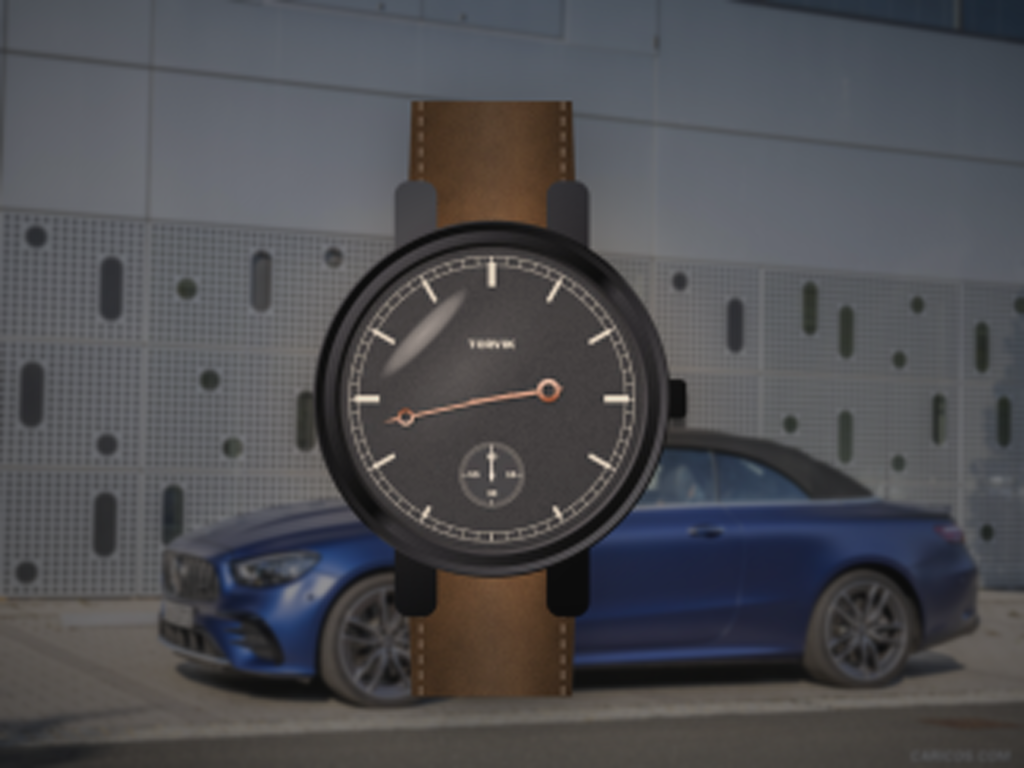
2,43
